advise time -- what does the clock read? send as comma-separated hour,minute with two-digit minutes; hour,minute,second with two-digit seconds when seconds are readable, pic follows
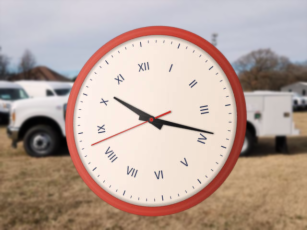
10,18,43
